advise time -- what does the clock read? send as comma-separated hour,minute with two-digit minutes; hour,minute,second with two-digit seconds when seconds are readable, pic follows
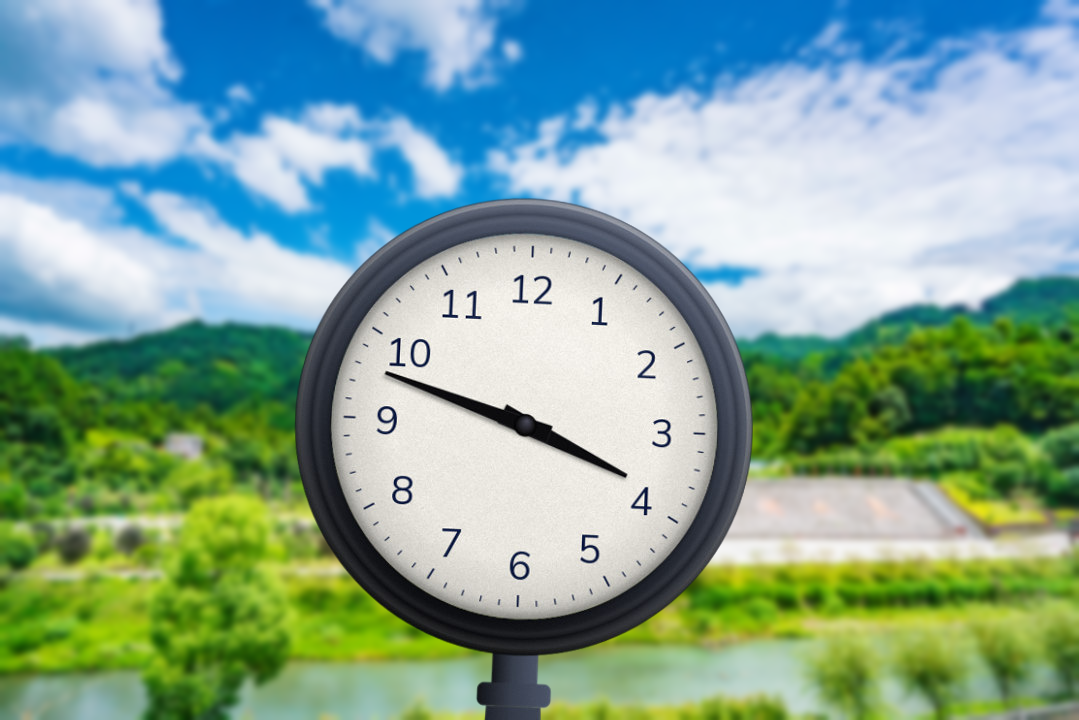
3,48
